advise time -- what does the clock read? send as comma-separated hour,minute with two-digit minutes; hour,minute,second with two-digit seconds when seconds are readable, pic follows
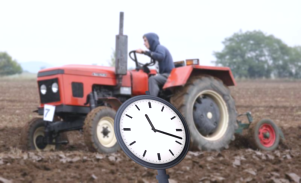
11,18
